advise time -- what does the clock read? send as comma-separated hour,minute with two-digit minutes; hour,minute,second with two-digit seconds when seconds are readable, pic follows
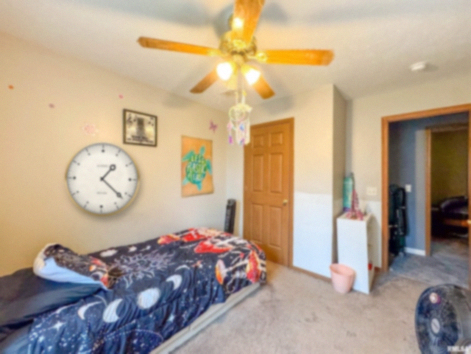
1,22
